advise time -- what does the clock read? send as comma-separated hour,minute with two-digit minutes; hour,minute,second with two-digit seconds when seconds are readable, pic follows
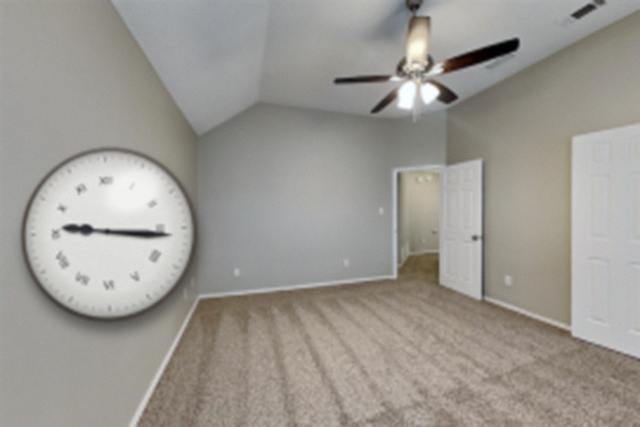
9,16
